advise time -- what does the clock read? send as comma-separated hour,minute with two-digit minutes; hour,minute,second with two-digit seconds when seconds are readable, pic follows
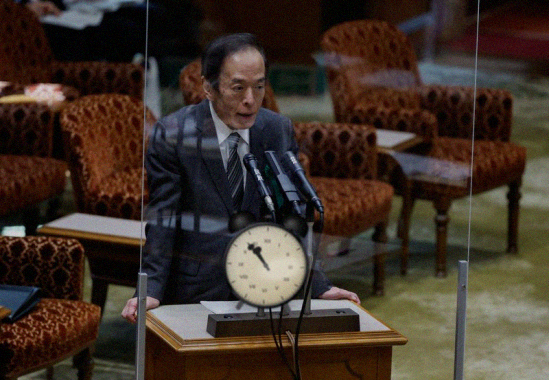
10,53
